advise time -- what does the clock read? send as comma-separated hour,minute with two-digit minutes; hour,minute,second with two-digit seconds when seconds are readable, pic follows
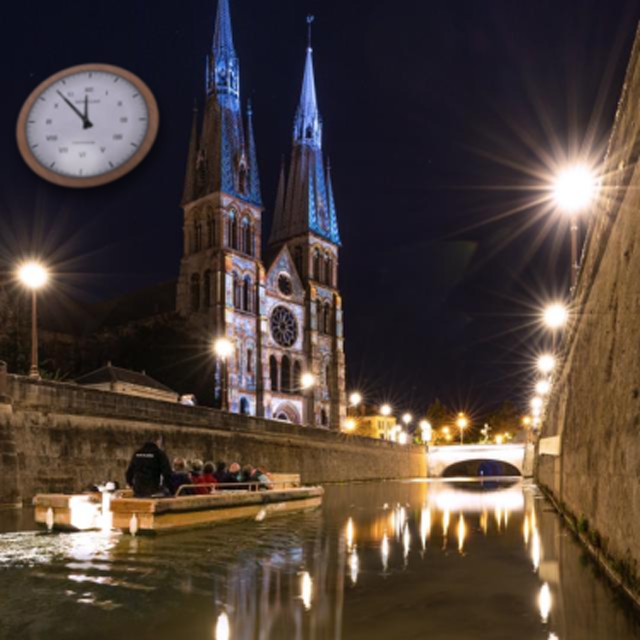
11,53
